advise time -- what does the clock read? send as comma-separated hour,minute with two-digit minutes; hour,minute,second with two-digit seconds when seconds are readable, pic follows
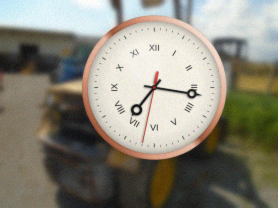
7,16,32
